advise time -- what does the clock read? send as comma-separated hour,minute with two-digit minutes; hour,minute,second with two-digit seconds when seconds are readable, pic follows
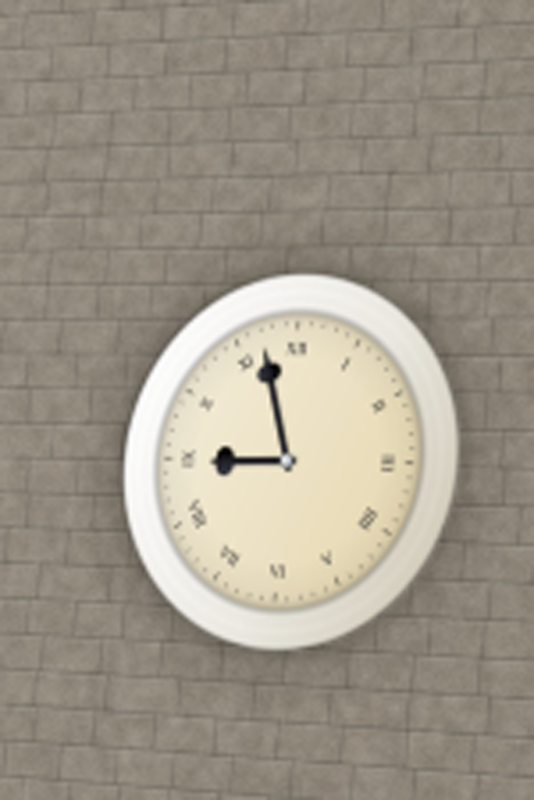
8,57
